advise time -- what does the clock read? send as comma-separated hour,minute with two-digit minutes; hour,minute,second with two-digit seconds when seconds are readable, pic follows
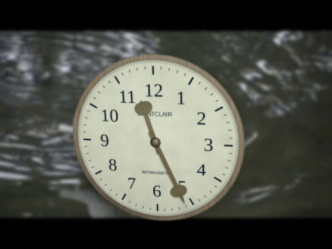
11,26
